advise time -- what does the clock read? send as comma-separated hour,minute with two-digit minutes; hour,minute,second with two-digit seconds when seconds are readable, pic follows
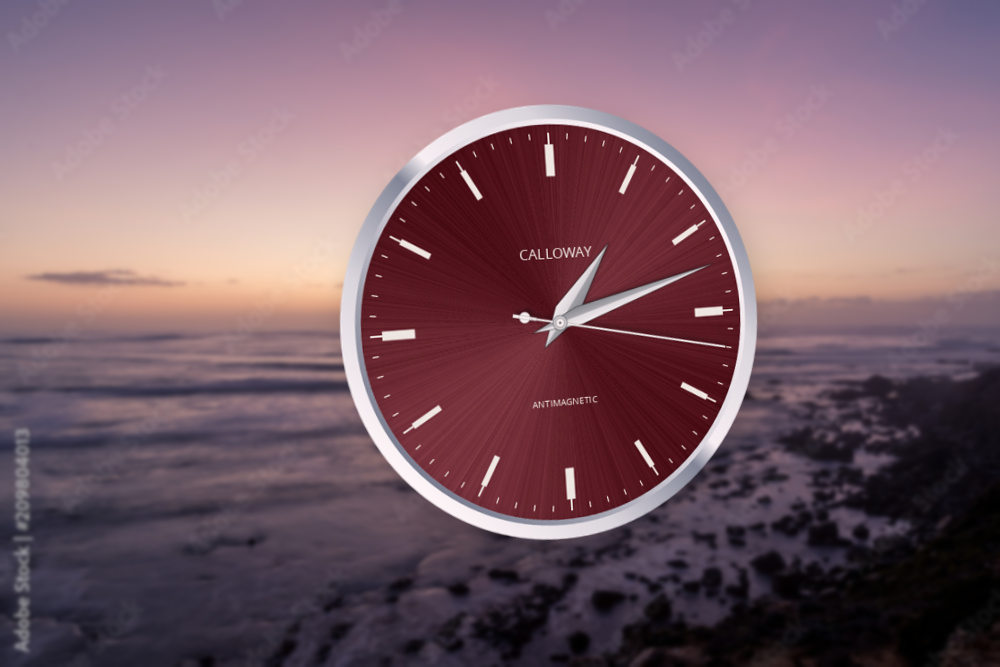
1,12,17
